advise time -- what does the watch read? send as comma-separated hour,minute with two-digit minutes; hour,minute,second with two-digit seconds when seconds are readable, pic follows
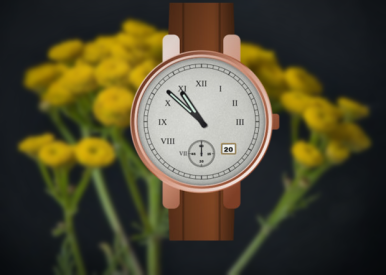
10,52
